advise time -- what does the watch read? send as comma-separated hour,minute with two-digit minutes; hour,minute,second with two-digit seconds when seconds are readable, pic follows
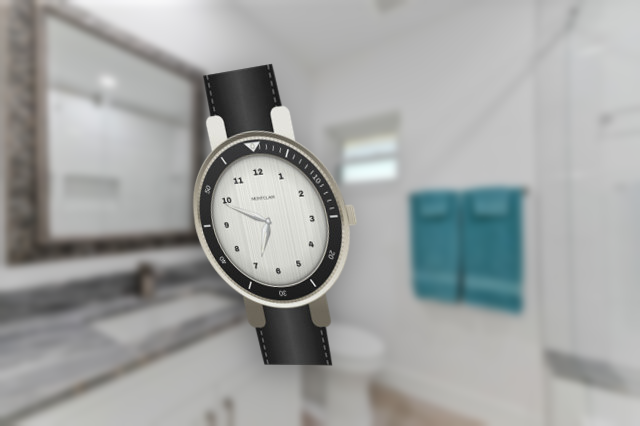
6,49
